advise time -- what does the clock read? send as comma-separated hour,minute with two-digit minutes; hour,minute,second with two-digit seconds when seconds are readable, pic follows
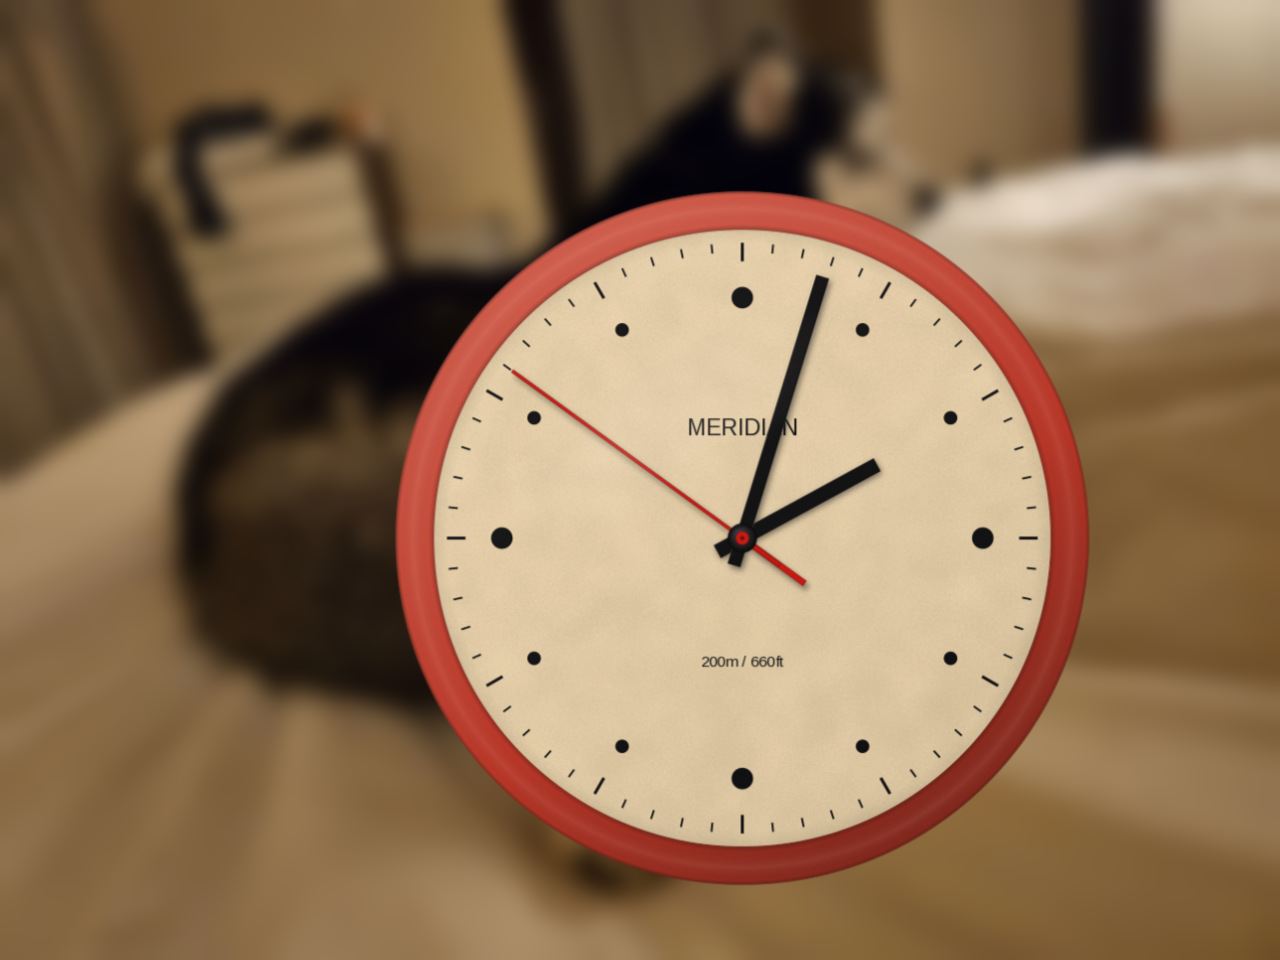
2,02,51
